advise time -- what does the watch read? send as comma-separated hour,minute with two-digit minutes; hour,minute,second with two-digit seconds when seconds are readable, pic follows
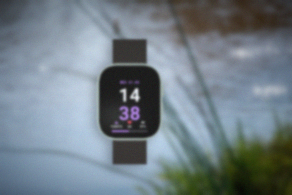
14,38
